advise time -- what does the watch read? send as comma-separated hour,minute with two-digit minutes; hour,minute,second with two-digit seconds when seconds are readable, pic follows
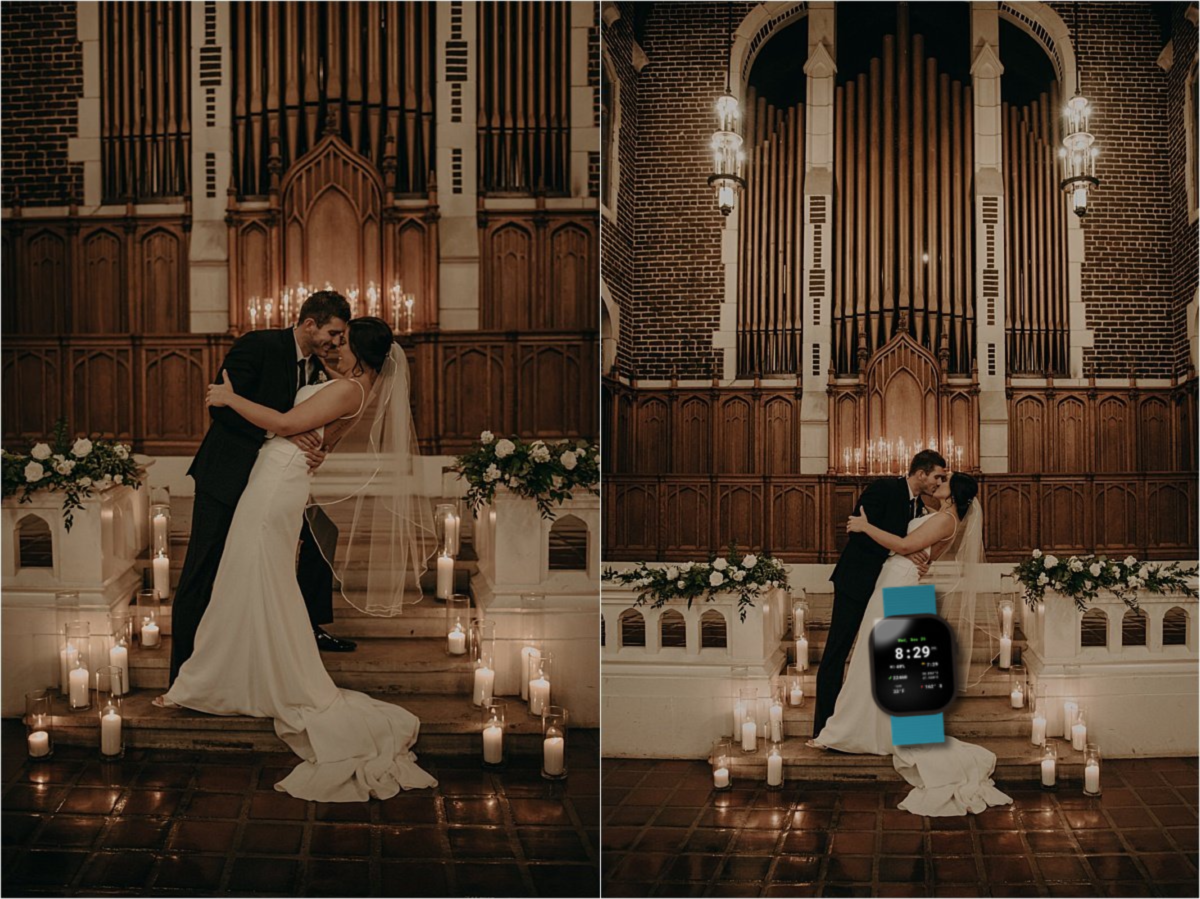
8,29
